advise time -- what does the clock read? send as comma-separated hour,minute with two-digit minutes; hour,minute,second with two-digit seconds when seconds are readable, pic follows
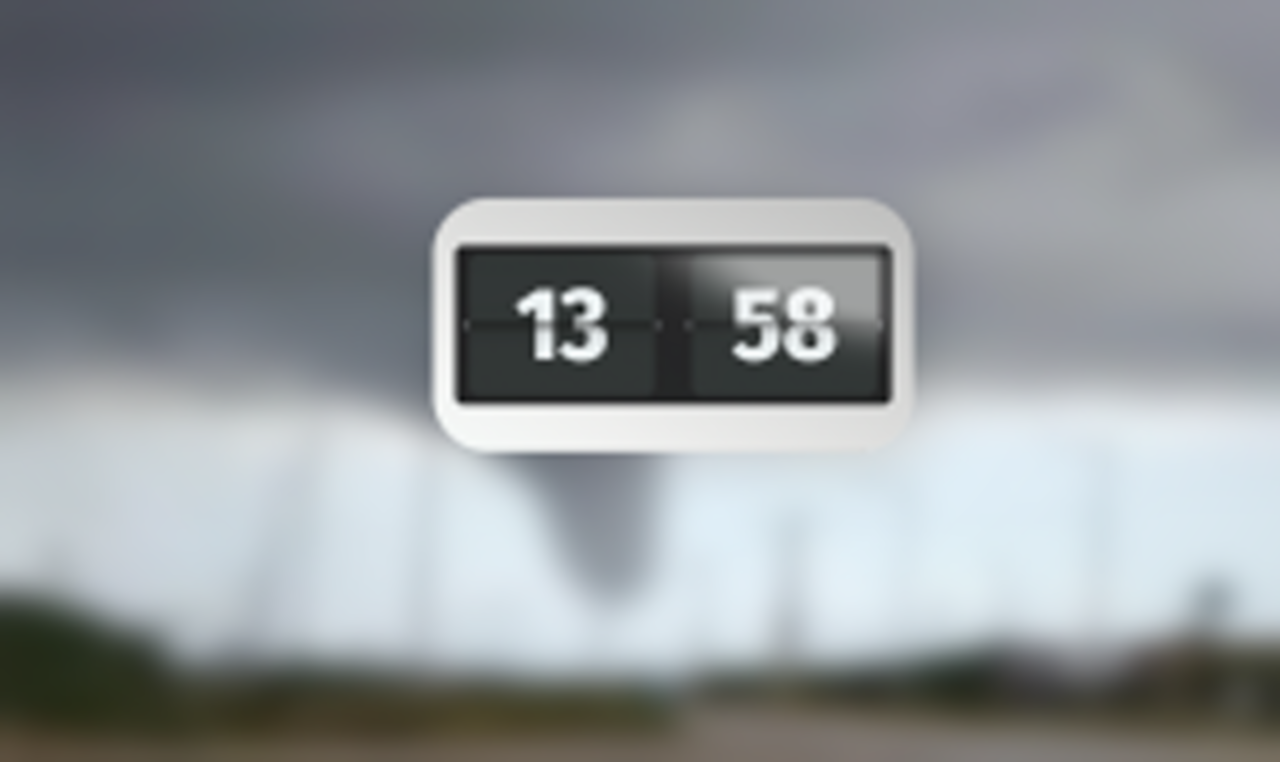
13,58
